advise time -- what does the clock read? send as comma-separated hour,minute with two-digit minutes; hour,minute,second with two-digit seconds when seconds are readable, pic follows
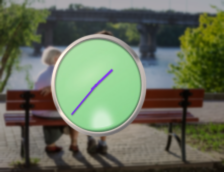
1,37
